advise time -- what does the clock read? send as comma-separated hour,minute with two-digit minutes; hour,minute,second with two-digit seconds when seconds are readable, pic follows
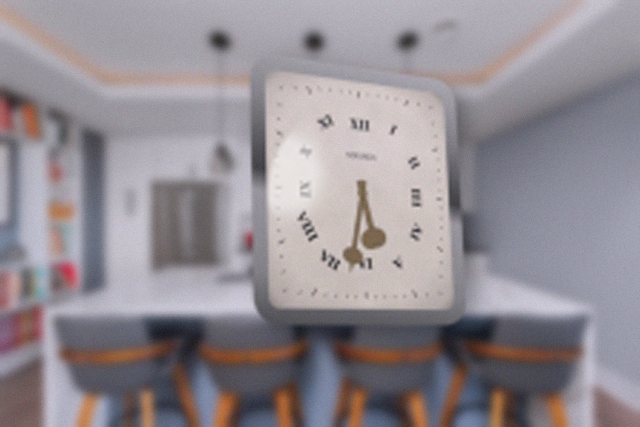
5,32
